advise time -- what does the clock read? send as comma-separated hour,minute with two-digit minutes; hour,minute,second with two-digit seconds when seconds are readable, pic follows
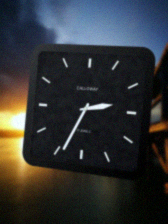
2,34
